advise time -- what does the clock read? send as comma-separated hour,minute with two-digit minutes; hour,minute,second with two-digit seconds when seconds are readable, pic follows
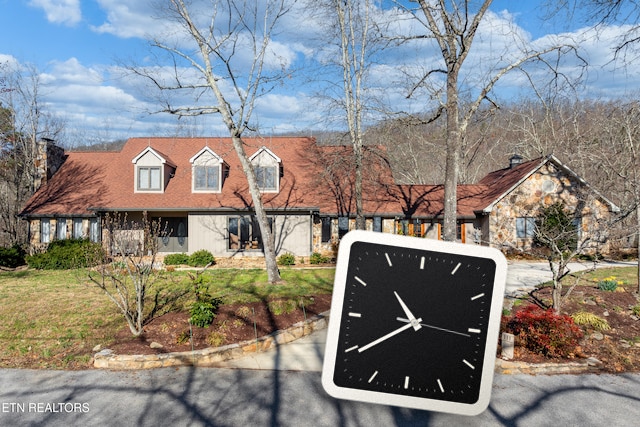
10,39,16
